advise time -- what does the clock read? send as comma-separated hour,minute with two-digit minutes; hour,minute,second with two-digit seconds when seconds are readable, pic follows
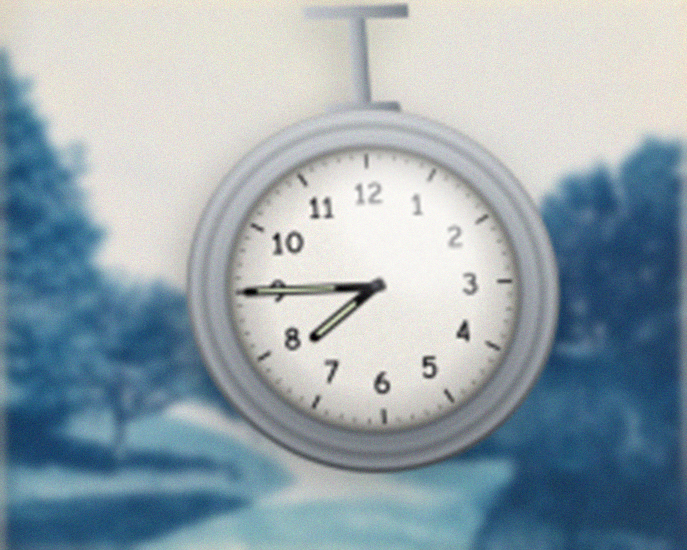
7,45
